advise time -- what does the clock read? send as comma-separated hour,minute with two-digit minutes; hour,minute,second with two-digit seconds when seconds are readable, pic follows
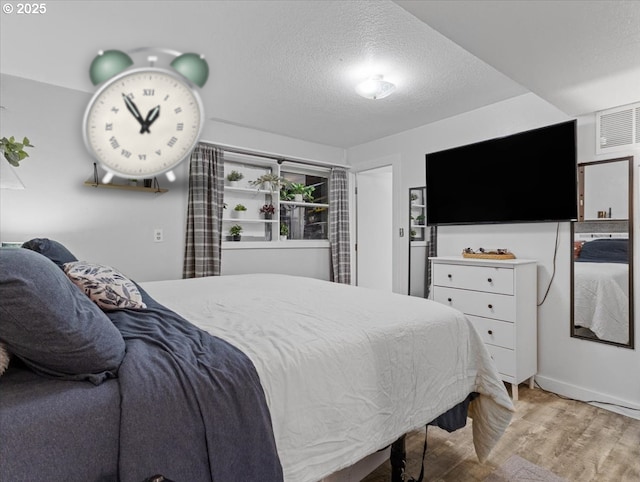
12,54
